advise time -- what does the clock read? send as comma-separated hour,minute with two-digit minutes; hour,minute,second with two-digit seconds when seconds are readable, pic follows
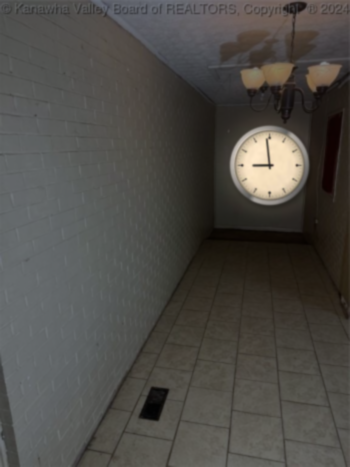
8,59
